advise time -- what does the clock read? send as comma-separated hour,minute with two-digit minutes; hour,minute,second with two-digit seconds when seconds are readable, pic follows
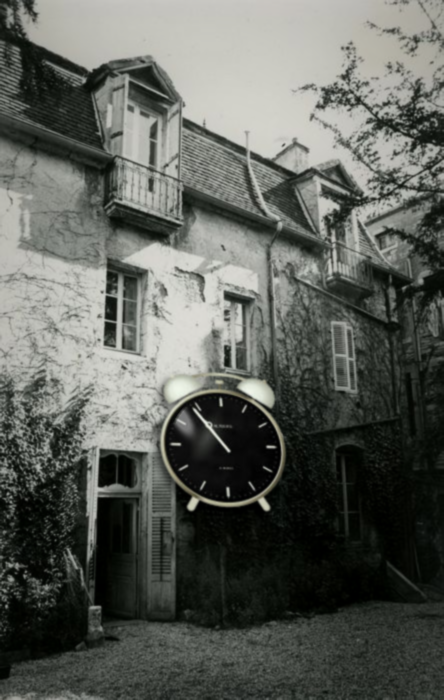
10,54
